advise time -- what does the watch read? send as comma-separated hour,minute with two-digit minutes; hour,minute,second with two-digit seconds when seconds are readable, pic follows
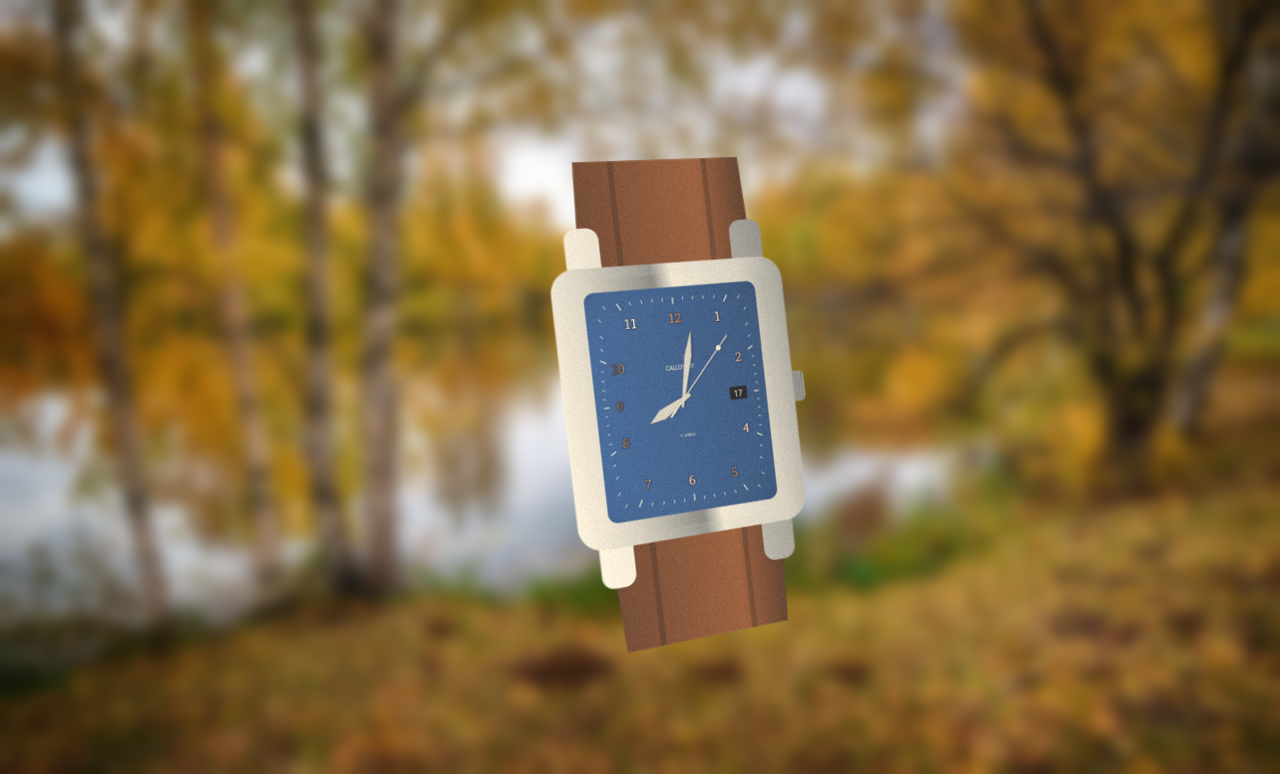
8,02,07
